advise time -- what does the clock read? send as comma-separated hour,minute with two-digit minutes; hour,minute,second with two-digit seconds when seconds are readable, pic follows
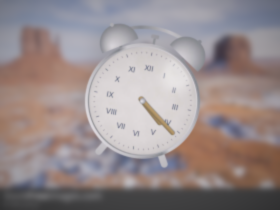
4,21
